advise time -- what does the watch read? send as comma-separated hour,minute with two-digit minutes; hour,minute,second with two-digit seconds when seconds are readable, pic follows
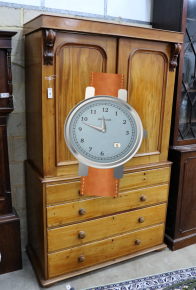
11,48
